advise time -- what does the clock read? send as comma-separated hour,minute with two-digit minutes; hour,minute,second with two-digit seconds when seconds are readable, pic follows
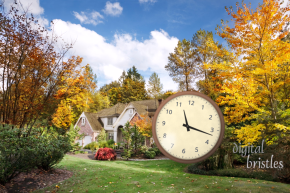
11,17
